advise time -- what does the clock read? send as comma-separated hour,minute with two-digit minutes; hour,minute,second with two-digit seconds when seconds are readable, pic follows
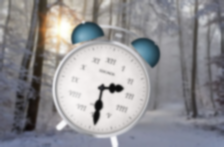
2,29
